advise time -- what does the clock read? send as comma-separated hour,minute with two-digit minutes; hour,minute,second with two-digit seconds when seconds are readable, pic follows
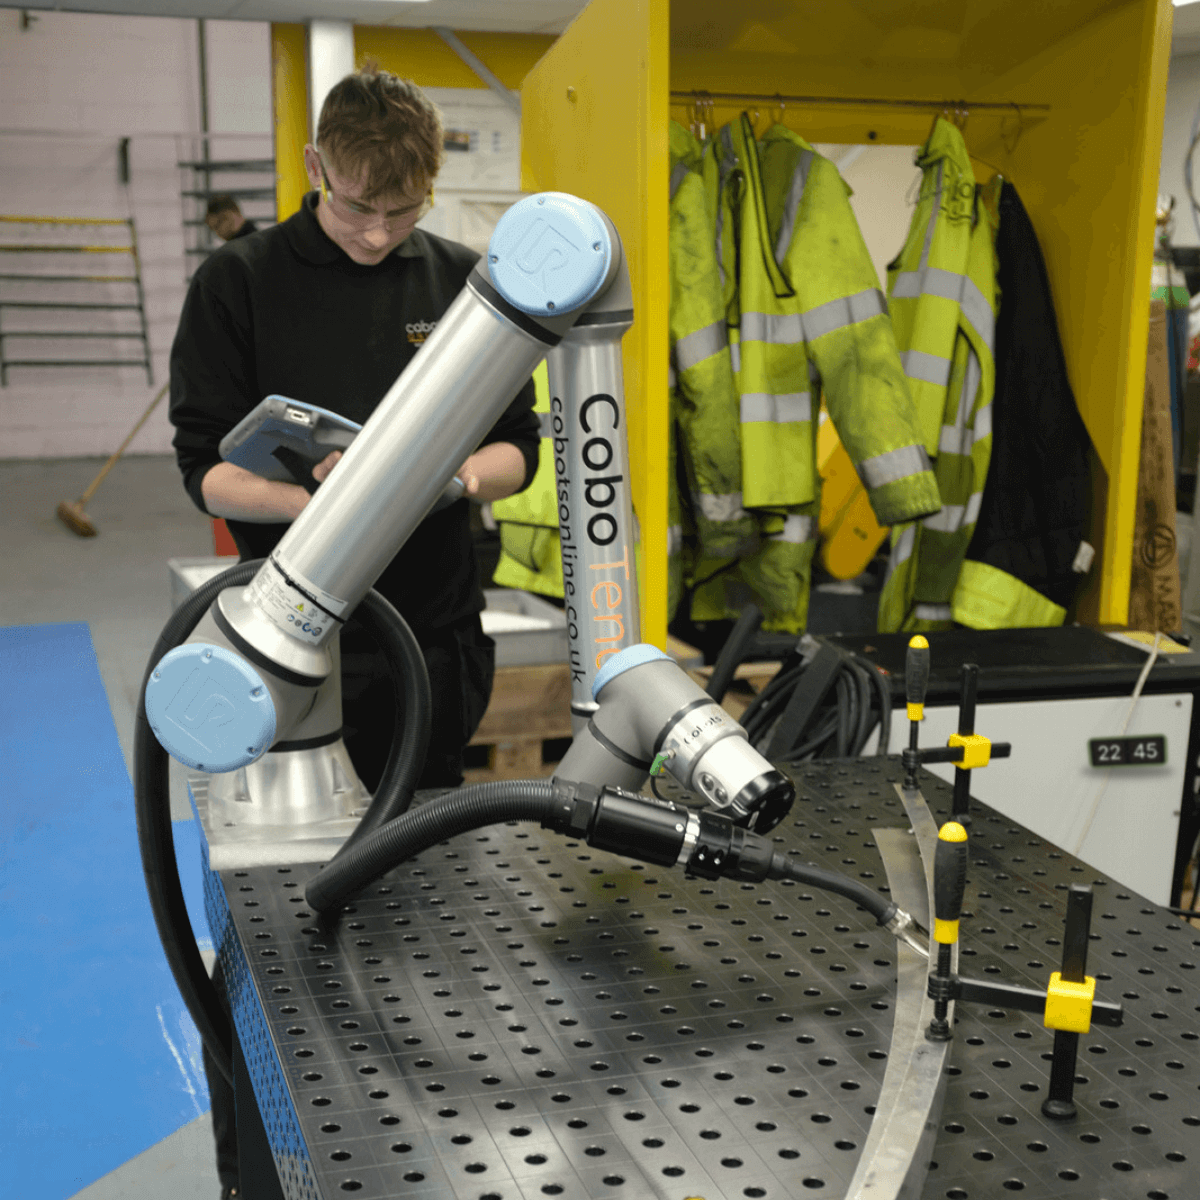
22,45
